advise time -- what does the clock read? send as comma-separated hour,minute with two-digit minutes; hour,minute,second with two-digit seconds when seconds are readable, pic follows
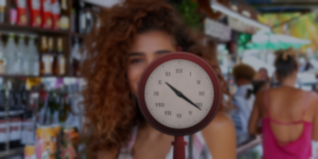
10,21
